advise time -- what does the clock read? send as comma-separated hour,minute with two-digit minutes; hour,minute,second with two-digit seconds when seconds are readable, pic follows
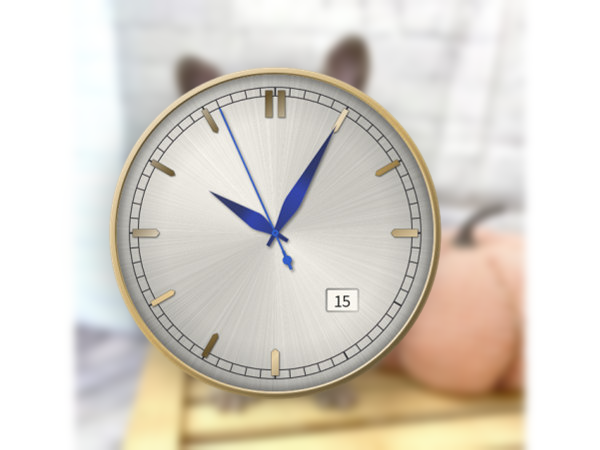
10,04,56
